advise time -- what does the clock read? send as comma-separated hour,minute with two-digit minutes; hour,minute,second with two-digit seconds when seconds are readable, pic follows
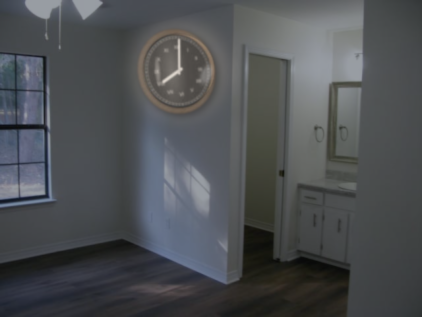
8,01
